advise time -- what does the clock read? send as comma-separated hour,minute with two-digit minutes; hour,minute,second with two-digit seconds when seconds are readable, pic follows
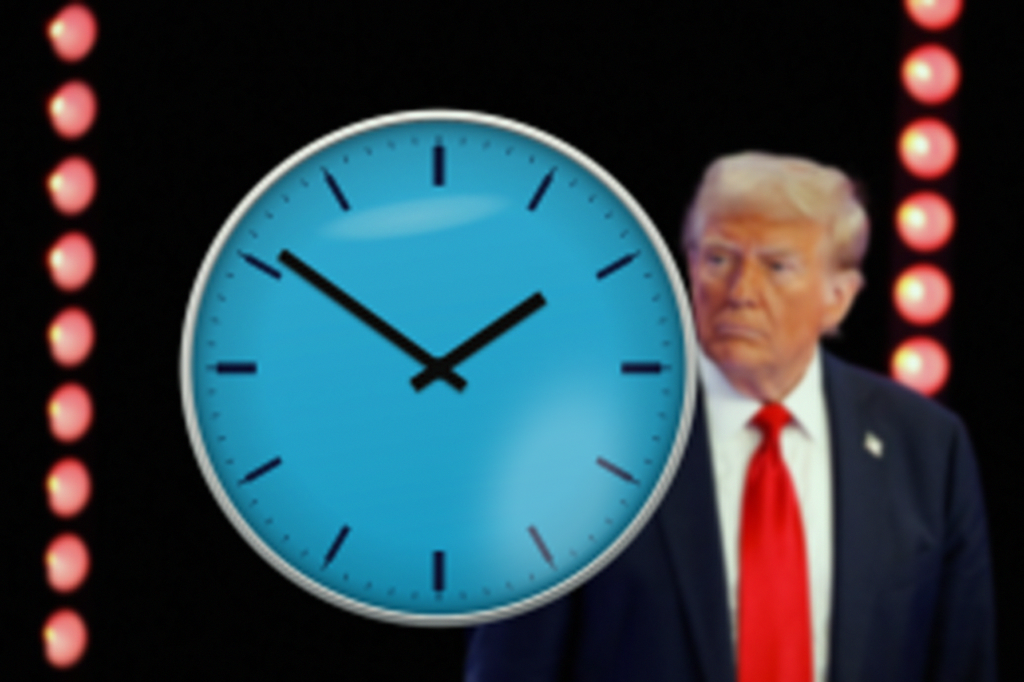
1,51
